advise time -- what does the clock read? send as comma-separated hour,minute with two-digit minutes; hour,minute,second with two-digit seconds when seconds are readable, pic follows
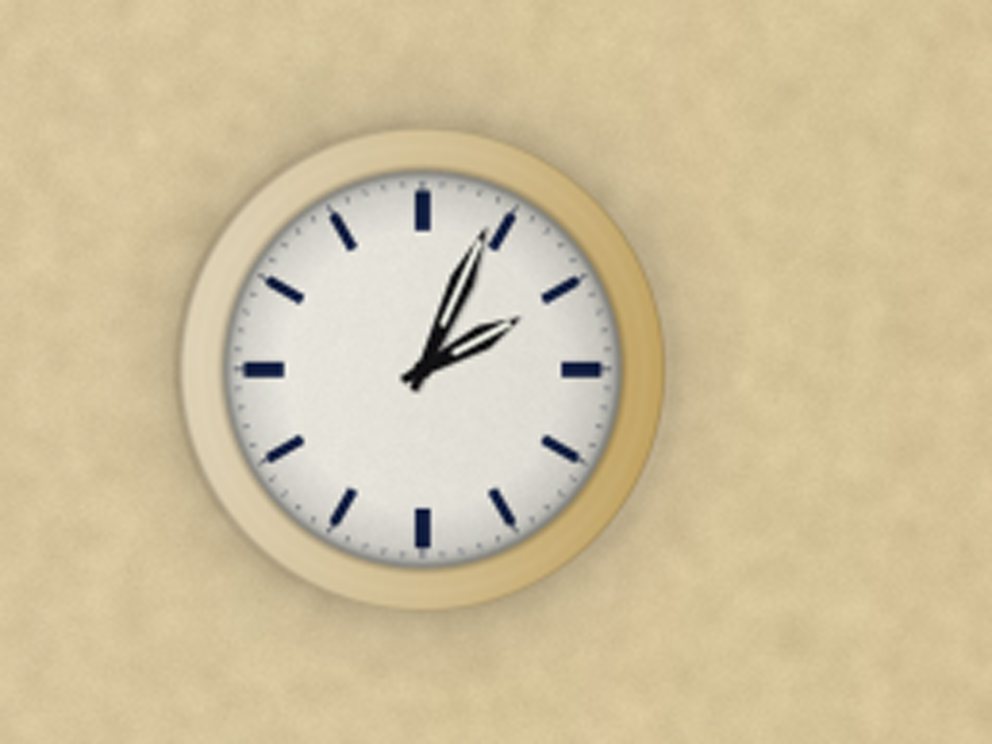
2,04
